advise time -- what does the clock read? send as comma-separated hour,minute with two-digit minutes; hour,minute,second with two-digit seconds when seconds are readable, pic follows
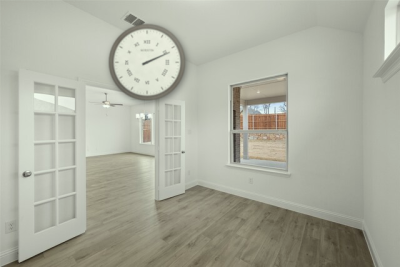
2,11
